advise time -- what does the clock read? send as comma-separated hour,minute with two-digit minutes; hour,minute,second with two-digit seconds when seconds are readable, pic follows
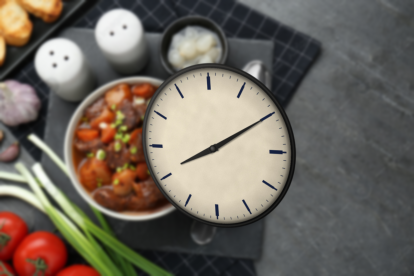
8,10
